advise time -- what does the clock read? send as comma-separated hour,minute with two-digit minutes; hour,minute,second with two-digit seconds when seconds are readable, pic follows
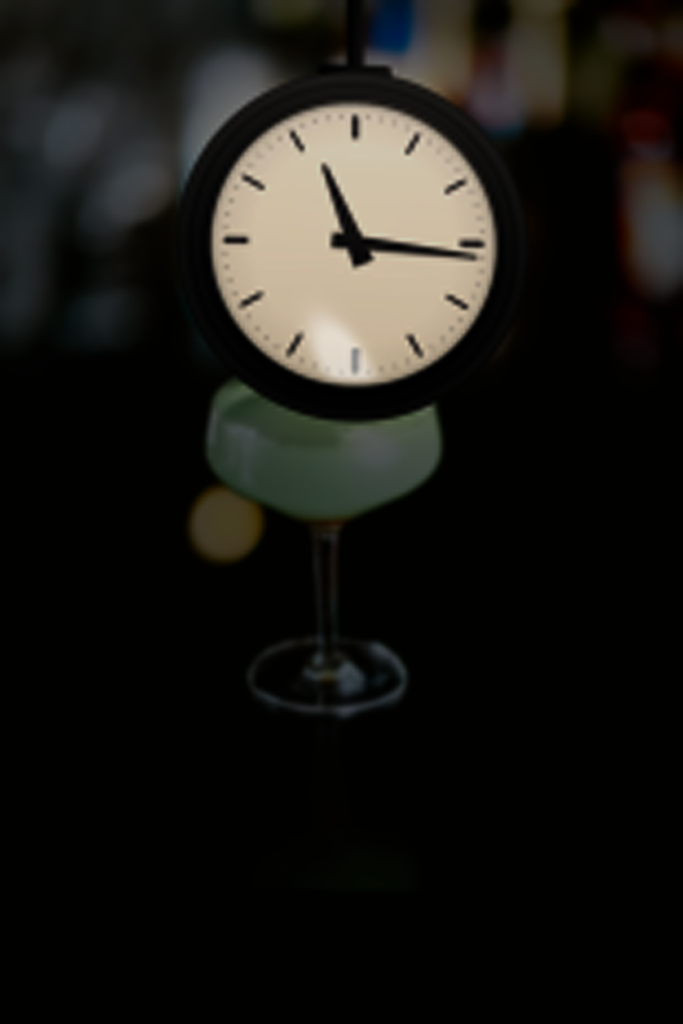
11,16
